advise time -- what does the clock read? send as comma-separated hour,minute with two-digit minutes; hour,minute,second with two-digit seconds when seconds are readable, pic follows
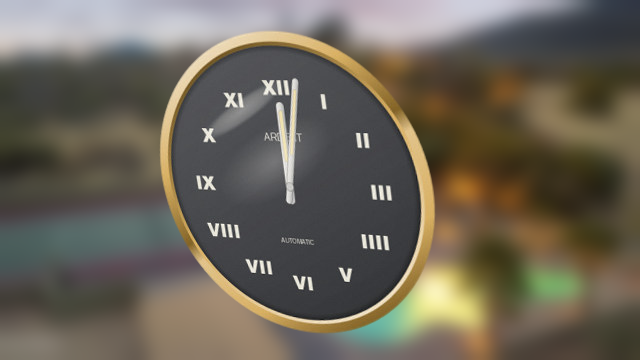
12,02
